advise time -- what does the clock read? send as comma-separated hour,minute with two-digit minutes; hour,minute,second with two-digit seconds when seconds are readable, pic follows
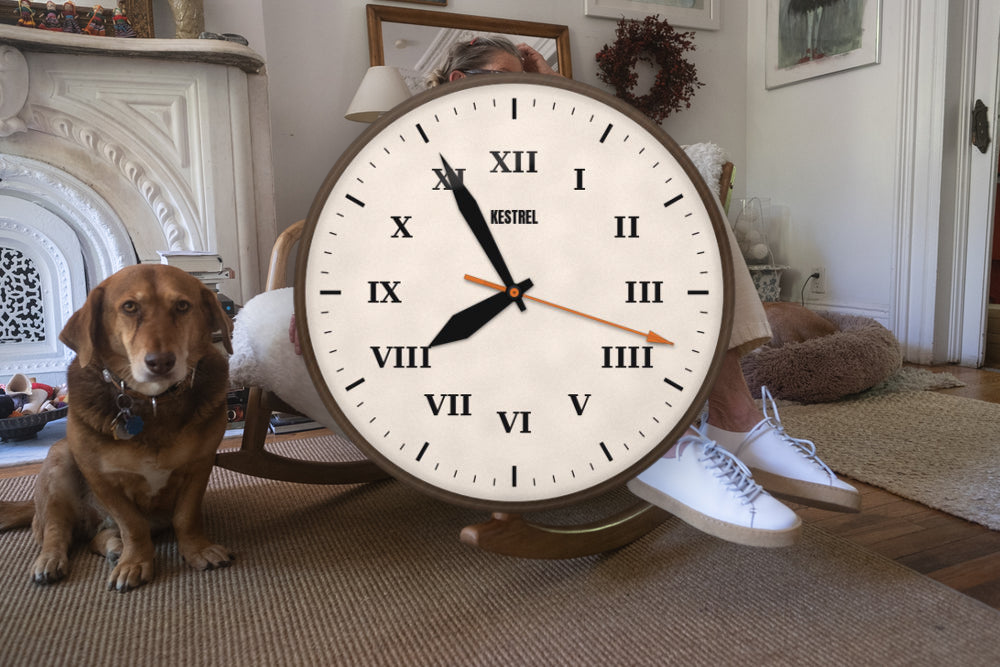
7,55,18
